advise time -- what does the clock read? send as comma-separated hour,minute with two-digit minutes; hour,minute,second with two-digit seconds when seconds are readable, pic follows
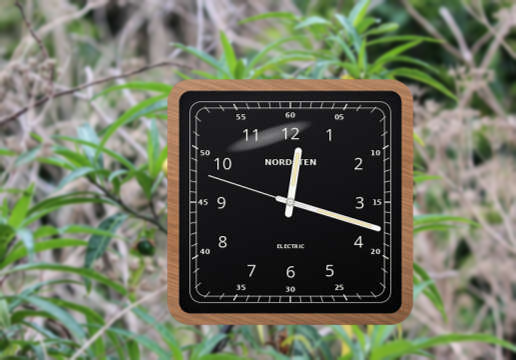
12,17,48
